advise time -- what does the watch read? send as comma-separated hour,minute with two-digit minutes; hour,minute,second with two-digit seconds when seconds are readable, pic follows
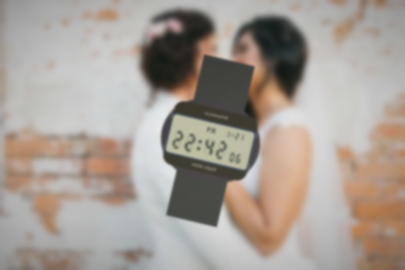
22,42
